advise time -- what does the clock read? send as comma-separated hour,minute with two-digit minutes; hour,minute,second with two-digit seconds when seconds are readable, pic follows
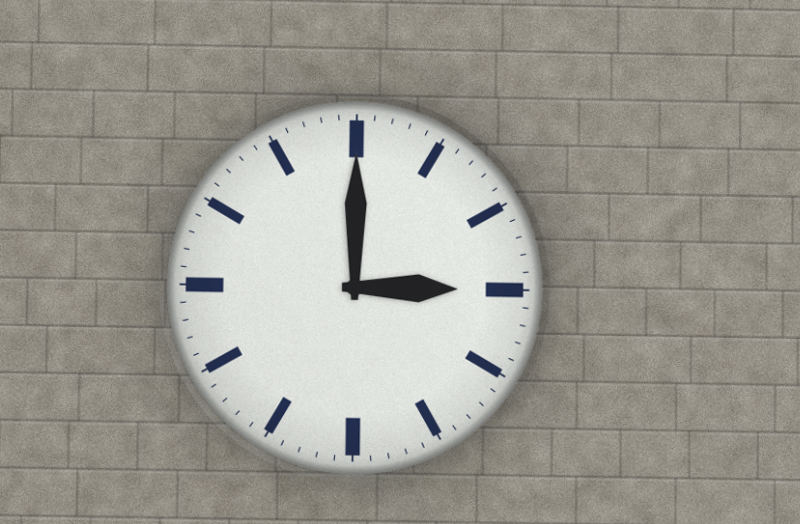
3,00
